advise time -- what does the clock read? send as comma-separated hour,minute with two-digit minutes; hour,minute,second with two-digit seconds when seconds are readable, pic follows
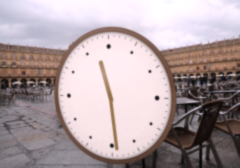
11,29
